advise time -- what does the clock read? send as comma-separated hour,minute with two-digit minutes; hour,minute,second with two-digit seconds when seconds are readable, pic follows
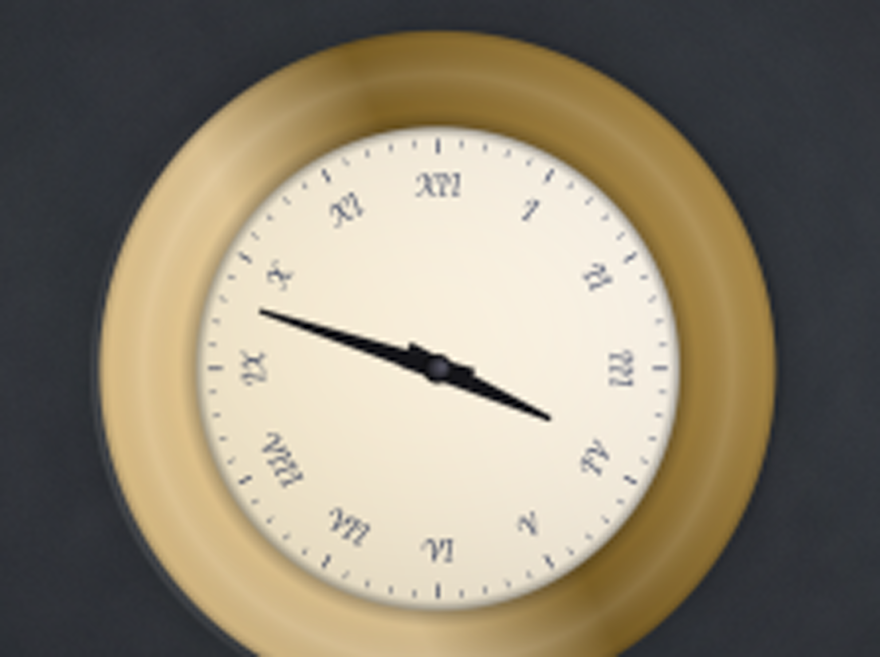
3,48
